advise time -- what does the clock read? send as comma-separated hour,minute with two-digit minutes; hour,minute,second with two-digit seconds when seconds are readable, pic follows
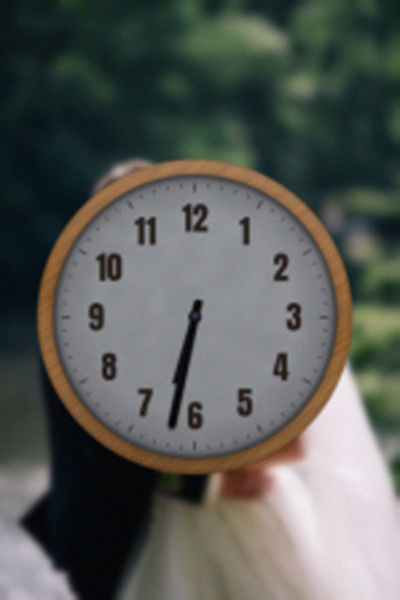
6,32
